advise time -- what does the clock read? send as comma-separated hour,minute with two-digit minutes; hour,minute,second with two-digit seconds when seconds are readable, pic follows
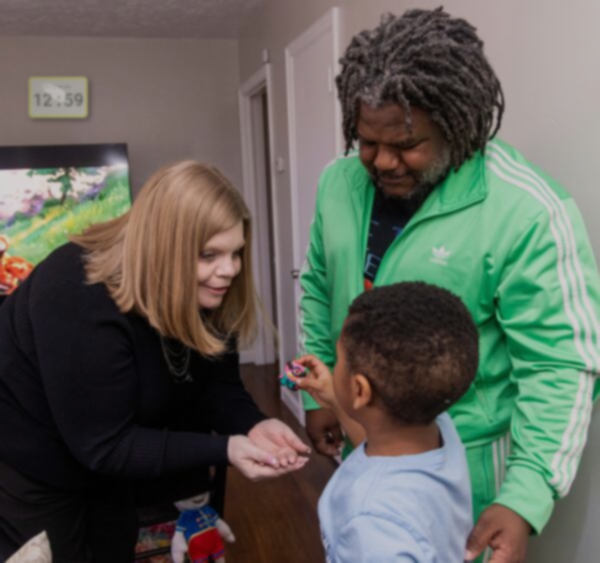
12,59
